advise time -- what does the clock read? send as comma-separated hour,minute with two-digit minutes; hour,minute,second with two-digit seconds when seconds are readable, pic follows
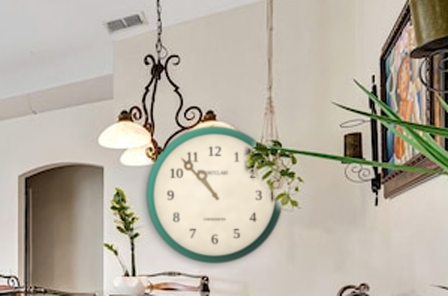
10,53
